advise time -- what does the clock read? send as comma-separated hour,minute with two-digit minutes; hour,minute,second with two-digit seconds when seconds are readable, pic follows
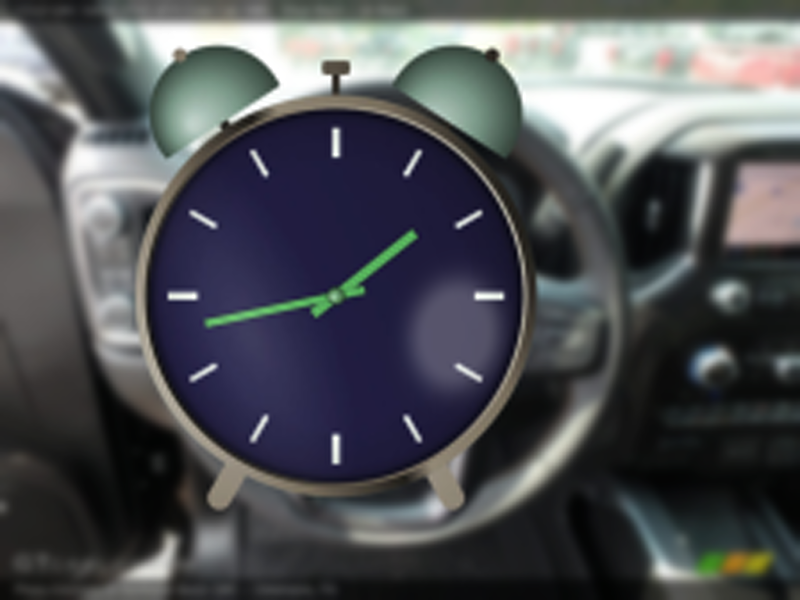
1,43
